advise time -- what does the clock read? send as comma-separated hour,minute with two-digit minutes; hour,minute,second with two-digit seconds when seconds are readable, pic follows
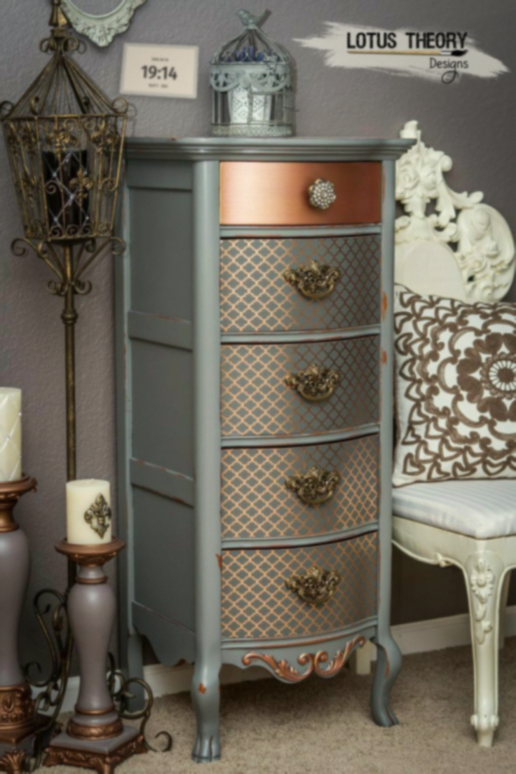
19,14
